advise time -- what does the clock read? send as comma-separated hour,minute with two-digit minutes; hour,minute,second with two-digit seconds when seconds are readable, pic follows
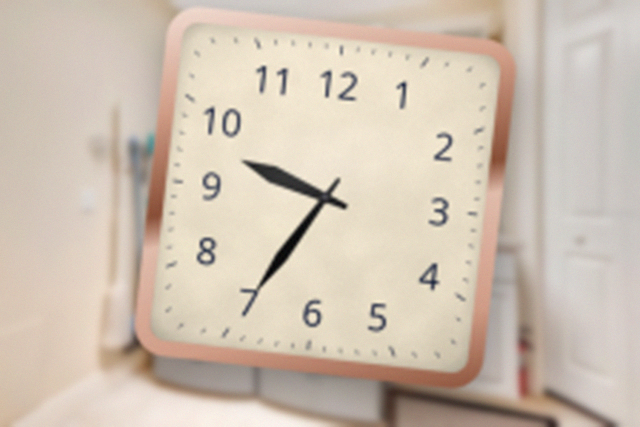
9,35
